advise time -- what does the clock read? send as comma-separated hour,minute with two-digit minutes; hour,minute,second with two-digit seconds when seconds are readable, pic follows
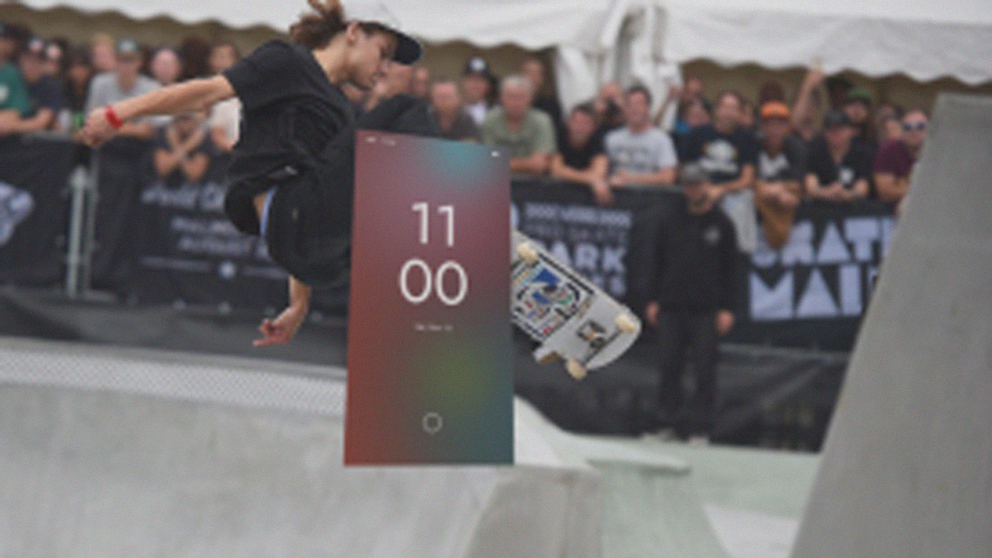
11,00
